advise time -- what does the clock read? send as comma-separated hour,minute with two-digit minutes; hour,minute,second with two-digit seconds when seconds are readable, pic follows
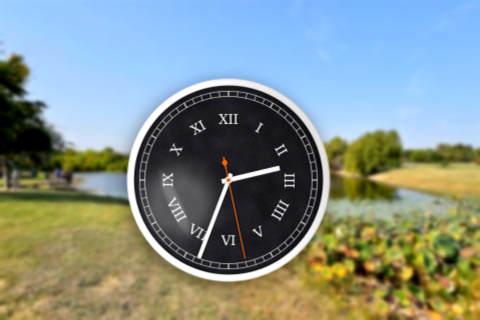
2,33,28
